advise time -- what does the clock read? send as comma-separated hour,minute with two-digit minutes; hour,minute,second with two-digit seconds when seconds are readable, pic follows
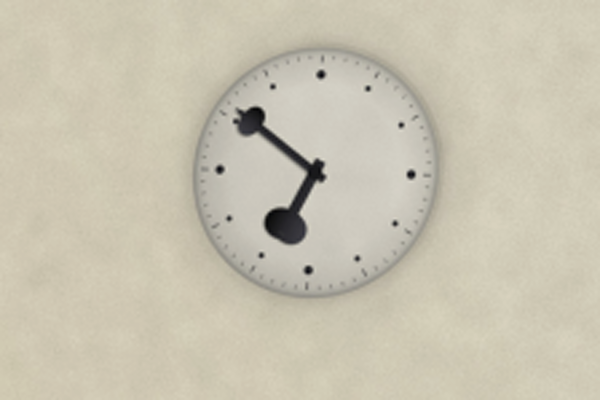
6,51
